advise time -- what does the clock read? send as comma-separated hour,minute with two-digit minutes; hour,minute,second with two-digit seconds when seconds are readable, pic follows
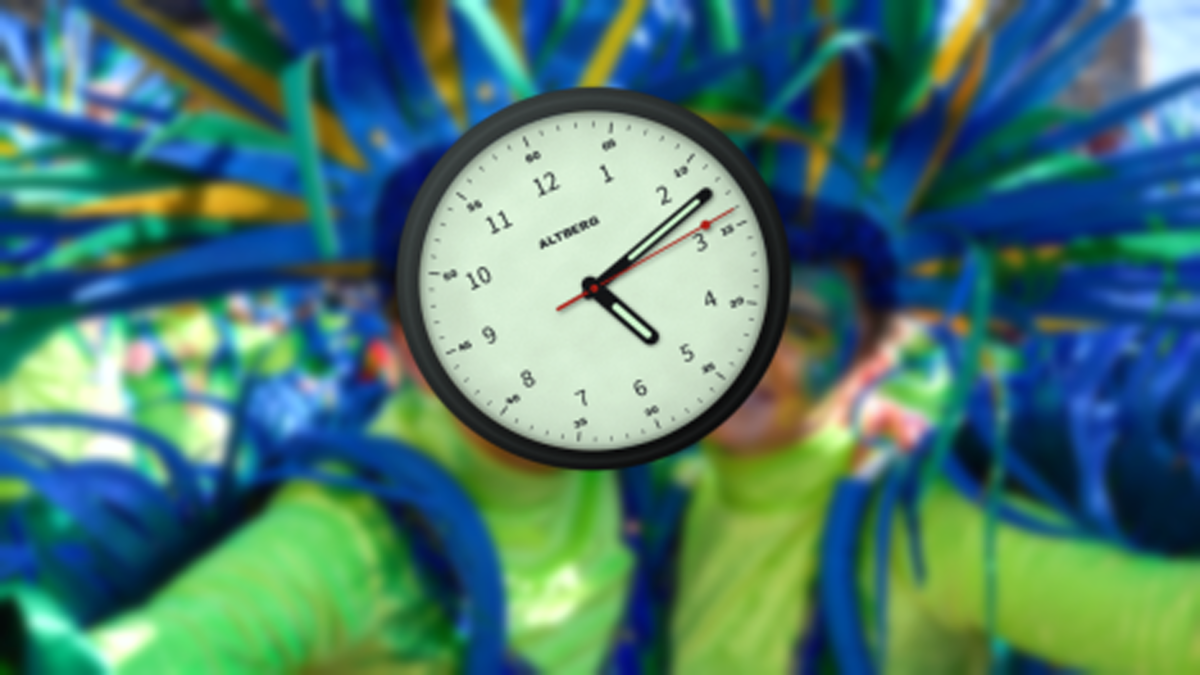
5,12,14
